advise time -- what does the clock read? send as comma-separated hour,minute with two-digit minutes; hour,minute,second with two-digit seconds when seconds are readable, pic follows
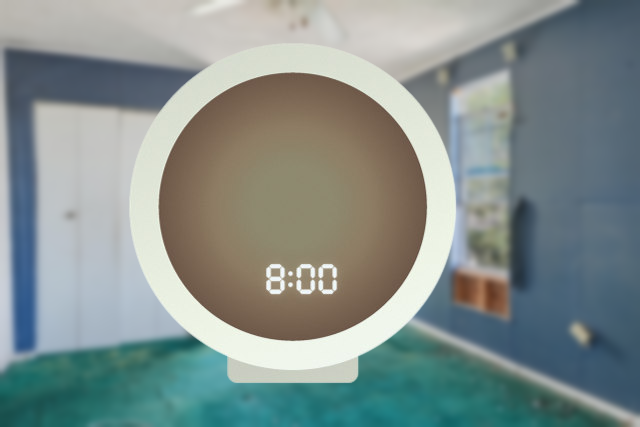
8,00
